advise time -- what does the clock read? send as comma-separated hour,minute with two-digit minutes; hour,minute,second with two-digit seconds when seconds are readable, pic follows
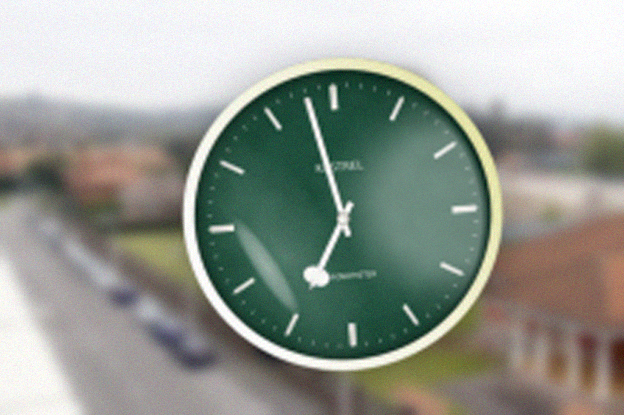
6,58
